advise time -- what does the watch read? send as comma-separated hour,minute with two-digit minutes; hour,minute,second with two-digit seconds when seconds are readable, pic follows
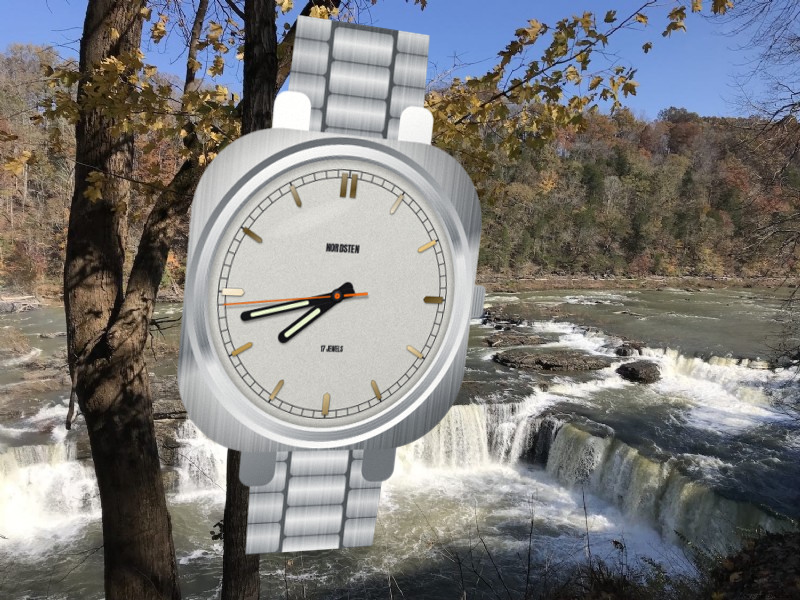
7,42,44
